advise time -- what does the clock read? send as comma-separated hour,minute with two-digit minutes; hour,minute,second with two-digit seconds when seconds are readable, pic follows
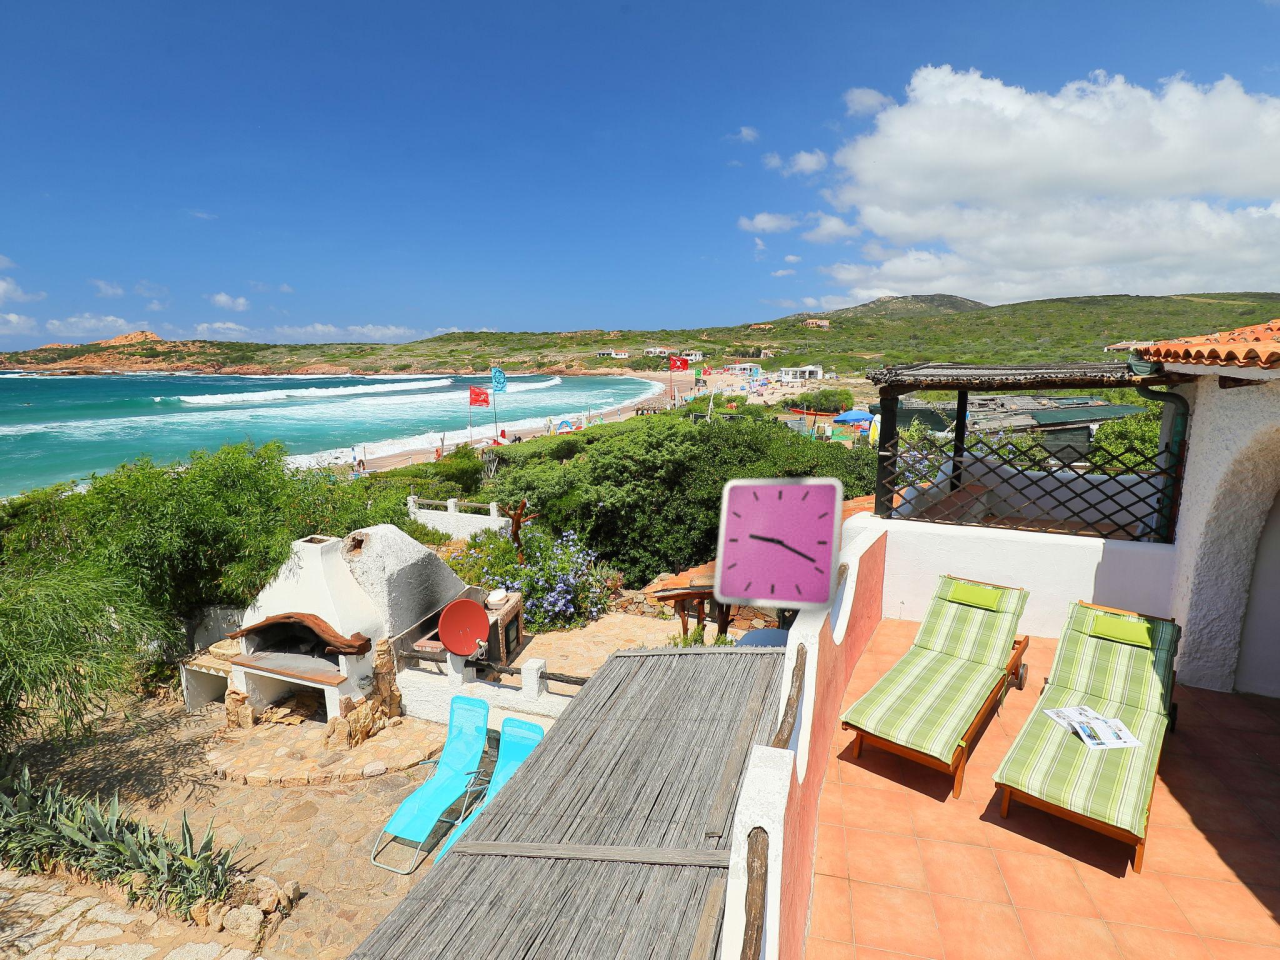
9,19
